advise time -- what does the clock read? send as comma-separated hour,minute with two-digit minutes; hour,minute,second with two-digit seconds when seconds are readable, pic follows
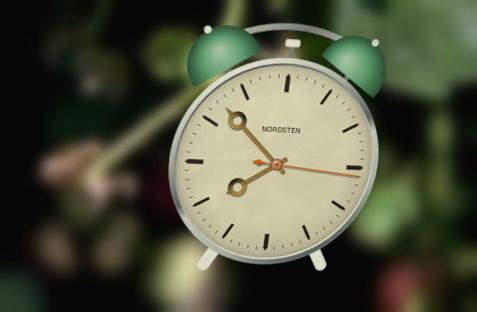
7,52,16
